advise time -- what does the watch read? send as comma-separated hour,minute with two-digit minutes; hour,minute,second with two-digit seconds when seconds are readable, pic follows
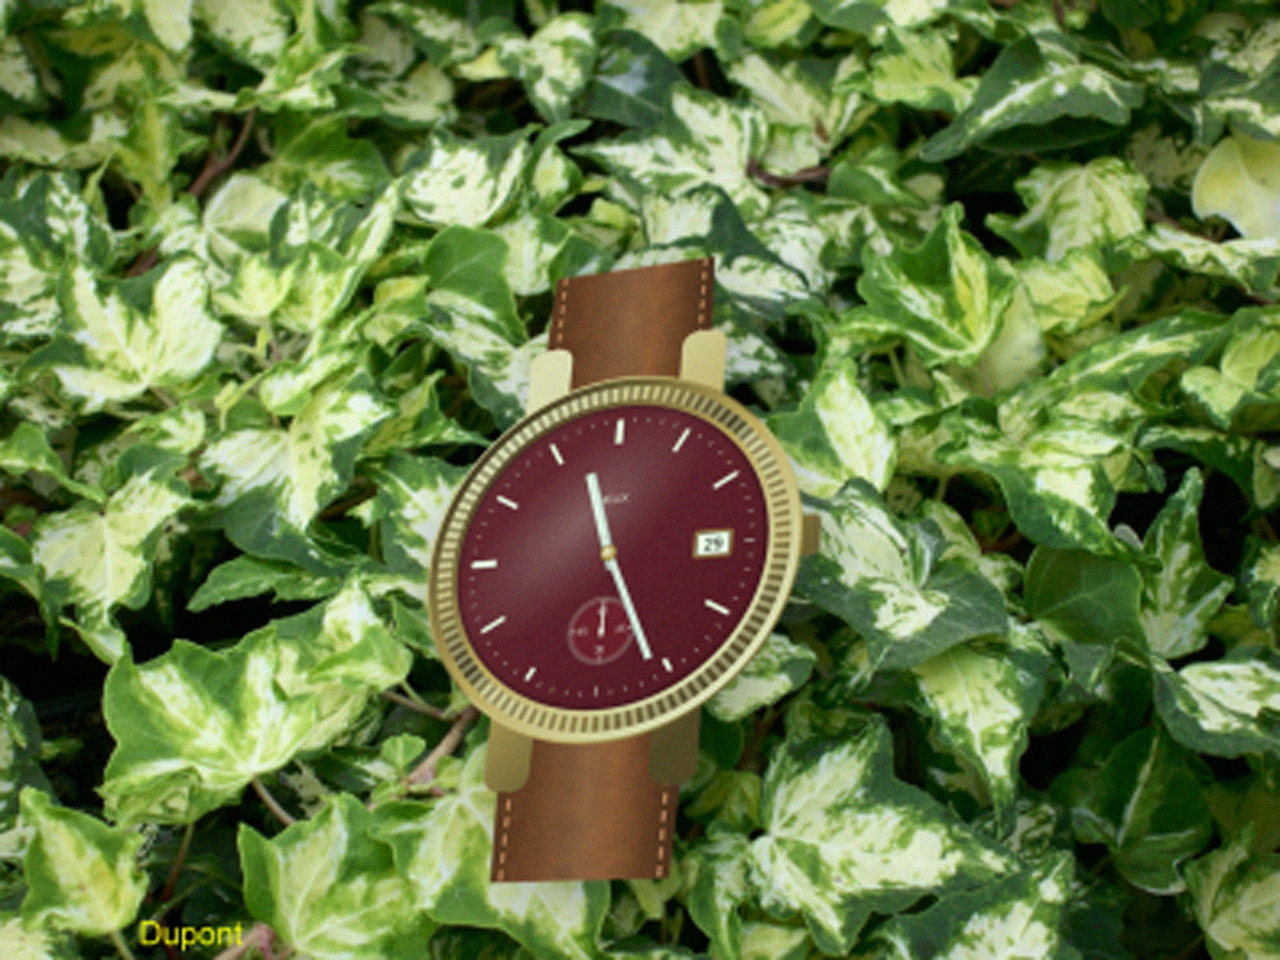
11,26
